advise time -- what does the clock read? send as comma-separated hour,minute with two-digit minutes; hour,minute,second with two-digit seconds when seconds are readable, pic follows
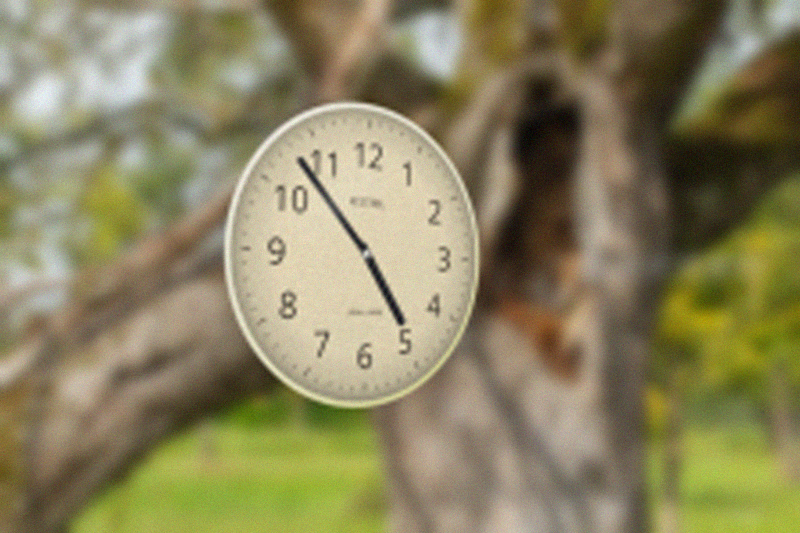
4,53
